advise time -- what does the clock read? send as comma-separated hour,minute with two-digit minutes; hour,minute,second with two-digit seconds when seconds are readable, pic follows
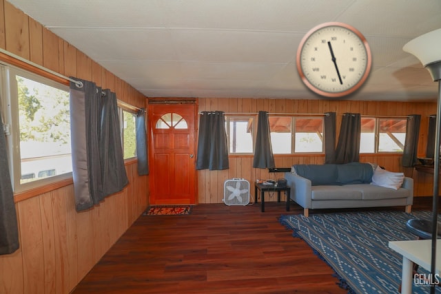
11,27
